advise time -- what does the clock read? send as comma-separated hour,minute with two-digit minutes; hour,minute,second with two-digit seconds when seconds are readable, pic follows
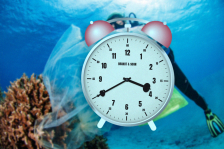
3,40
